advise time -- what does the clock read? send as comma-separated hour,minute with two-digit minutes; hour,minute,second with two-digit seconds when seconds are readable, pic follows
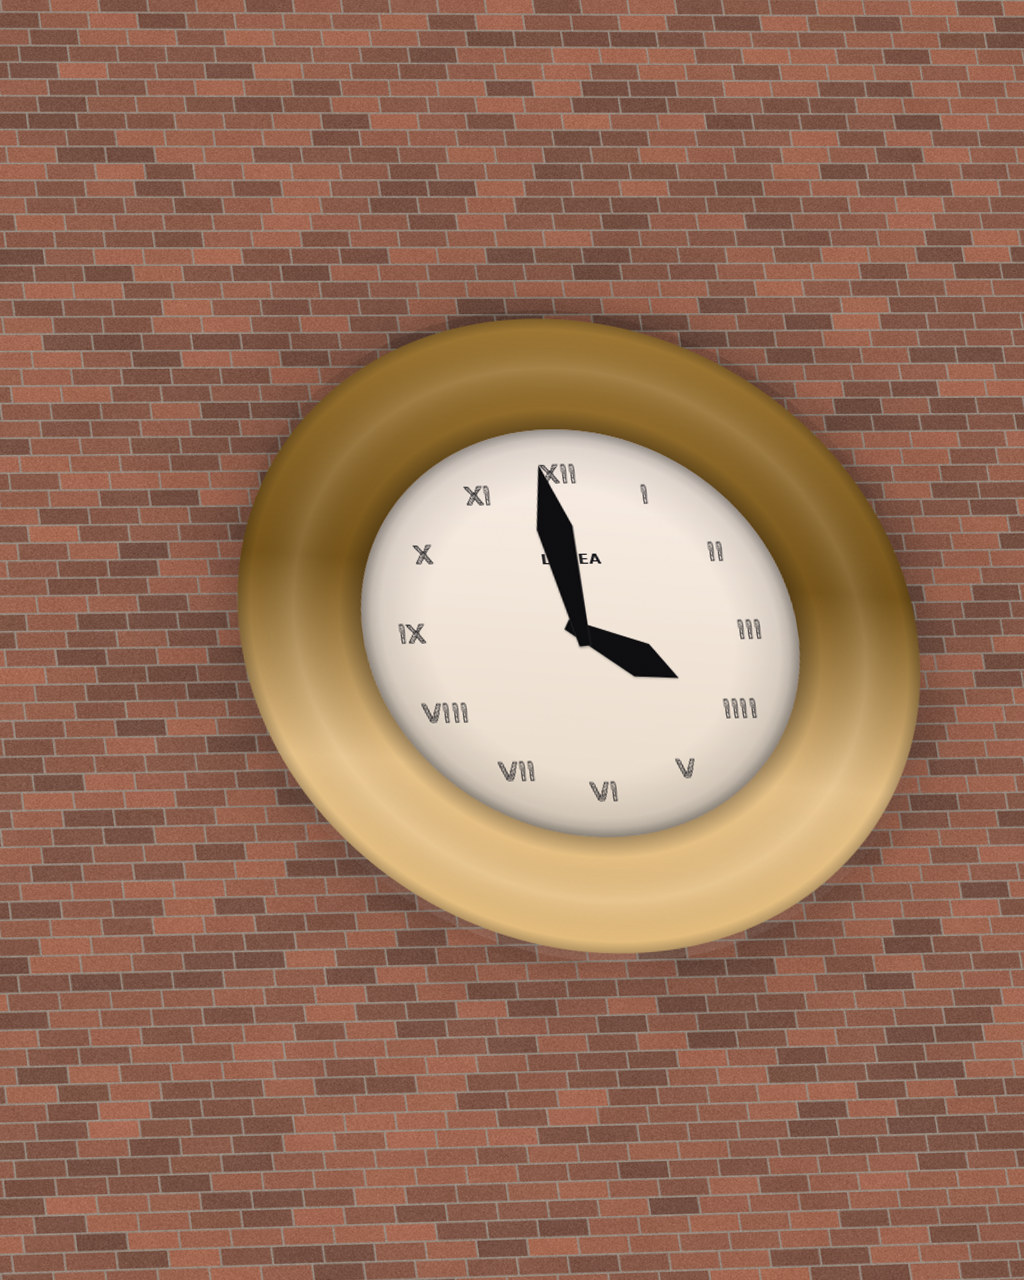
3,59
